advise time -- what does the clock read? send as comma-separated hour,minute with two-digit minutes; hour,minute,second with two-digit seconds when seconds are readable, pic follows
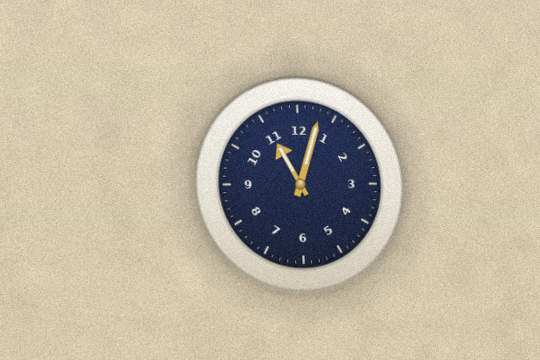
11,03
